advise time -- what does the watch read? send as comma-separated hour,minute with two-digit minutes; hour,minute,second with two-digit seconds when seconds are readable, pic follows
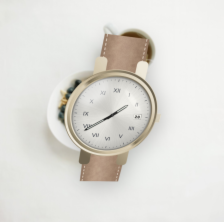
1,39
